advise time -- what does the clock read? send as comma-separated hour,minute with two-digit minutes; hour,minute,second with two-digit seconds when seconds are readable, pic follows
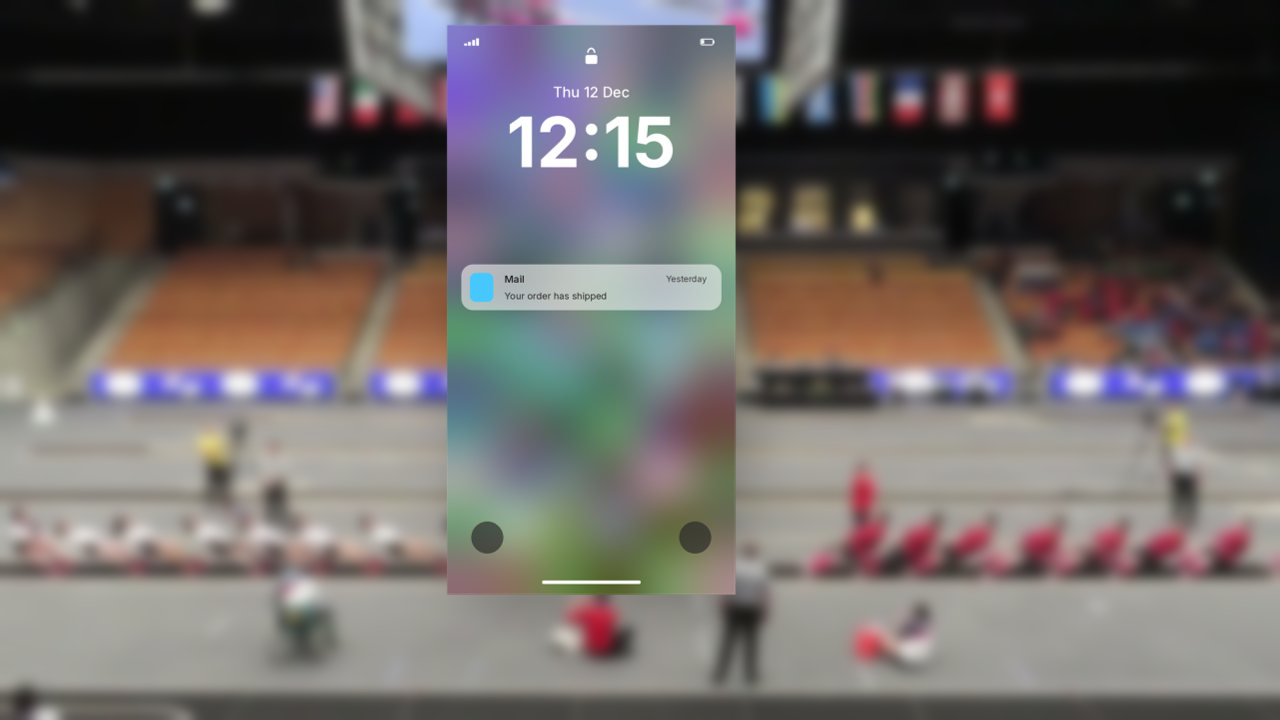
12,15
